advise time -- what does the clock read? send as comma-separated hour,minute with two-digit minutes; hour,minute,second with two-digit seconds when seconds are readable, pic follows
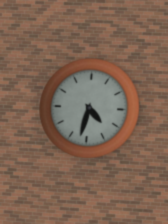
4,32
